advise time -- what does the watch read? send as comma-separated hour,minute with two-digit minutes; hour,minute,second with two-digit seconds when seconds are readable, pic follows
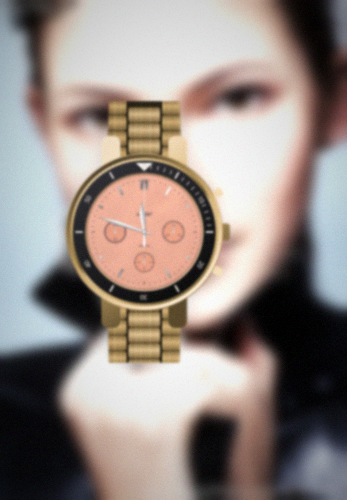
11,48
